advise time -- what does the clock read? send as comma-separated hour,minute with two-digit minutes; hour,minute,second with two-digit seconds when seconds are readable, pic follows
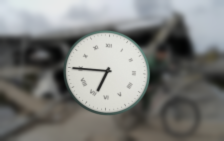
6,45
